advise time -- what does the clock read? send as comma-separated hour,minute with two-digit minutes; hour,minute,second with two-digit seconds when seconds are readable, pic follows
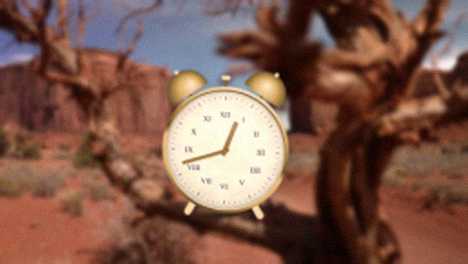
12,42
